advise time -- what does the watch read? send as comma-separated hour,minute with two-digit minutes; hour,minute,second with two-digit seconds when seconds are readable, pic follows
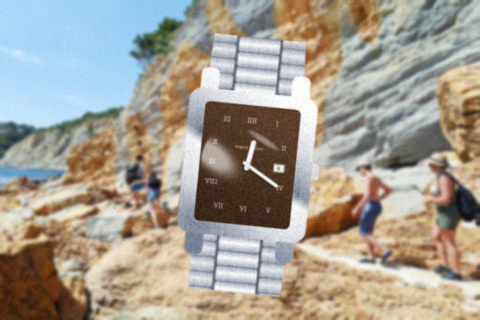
12,20
